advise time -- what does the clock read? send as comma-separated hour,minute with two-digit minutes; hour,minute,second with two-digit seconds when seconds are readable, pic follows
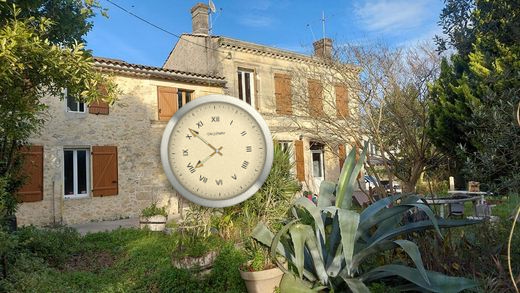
7,52
